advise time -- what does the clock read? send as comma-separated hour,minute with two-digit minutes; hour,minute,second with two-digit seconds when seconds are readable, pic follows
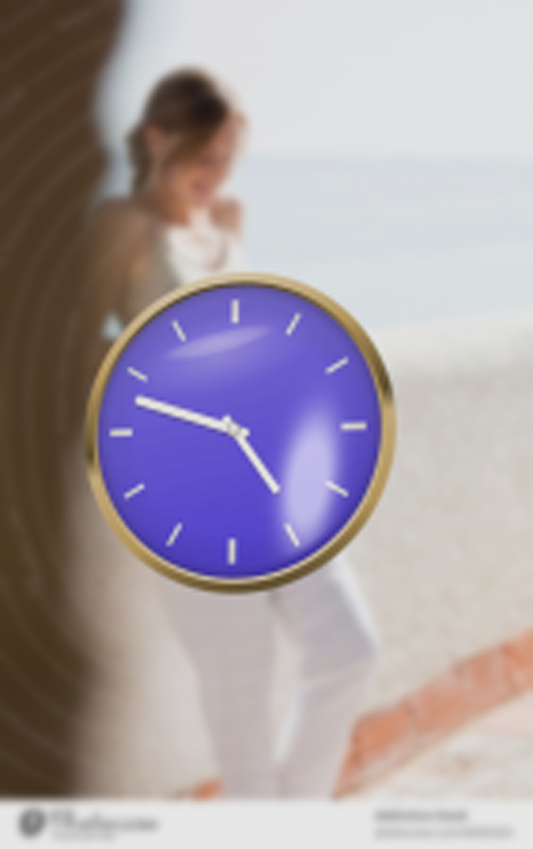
4,48
